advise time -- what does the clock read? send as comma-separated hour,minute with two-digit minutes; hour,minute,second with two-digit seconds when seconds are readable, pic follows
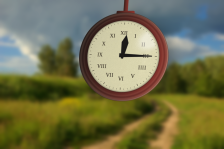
12,15
